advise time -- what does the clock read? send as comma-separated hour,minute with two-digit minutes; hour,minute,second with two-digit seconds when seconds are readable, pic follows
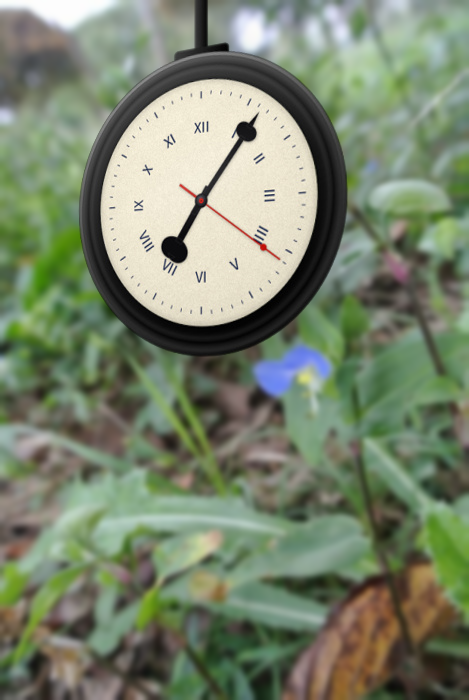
7,06,21
